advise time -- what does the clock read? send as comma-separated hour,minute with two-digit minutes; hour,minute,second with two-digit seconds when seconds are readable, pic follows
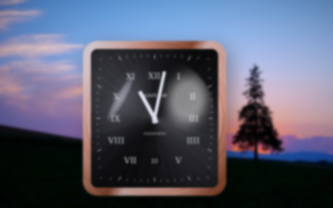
11,02
